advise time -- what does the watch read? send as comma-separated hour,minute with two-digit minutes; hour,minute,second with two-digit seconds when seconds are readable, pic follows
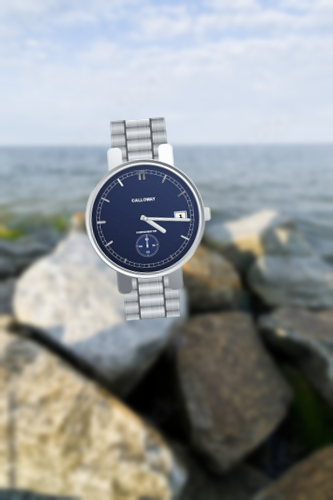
4,16
